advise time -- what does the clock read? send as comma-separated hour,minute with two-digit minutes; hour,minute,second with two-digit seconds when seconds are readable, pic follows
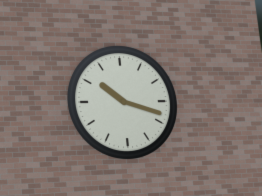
10,18
